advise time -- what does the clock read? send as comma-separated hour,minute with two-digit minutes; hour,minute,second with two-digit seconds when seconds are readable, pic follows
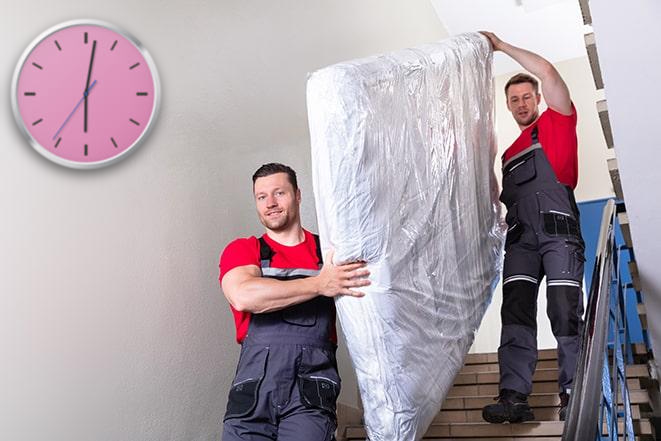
6,01,36
